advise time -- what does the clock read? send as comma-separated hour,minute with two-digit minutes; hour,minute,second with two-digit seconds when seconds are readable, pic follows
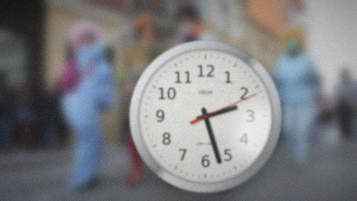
2,27,11
